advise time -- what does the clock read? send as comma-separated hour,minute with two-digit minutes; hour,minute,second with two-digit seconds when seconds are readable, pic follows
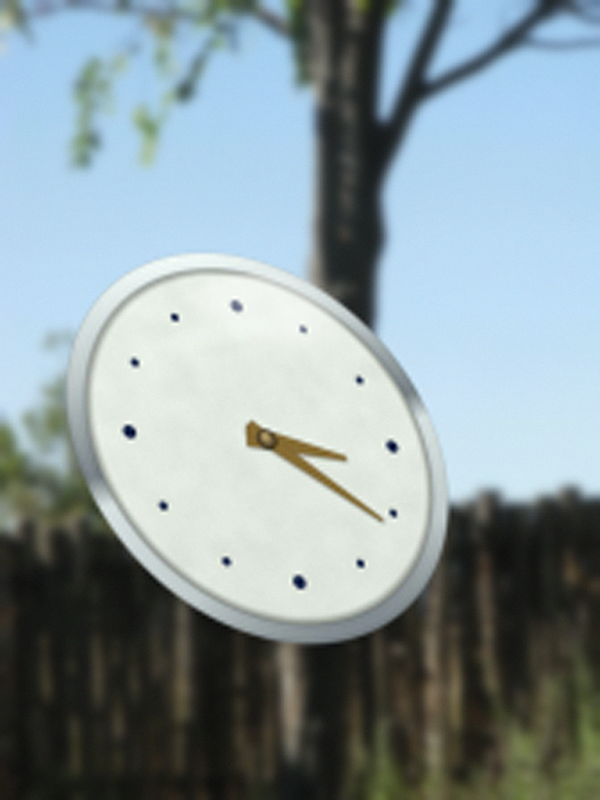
3,21
